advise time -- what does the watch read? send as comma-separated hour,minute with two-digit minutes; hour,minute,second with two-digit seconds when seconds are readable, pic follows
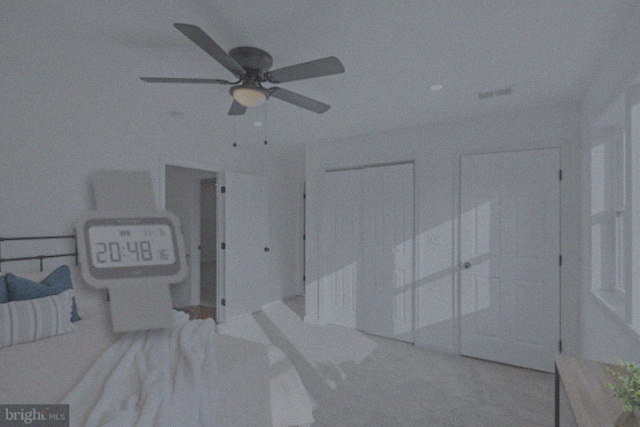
20,48
